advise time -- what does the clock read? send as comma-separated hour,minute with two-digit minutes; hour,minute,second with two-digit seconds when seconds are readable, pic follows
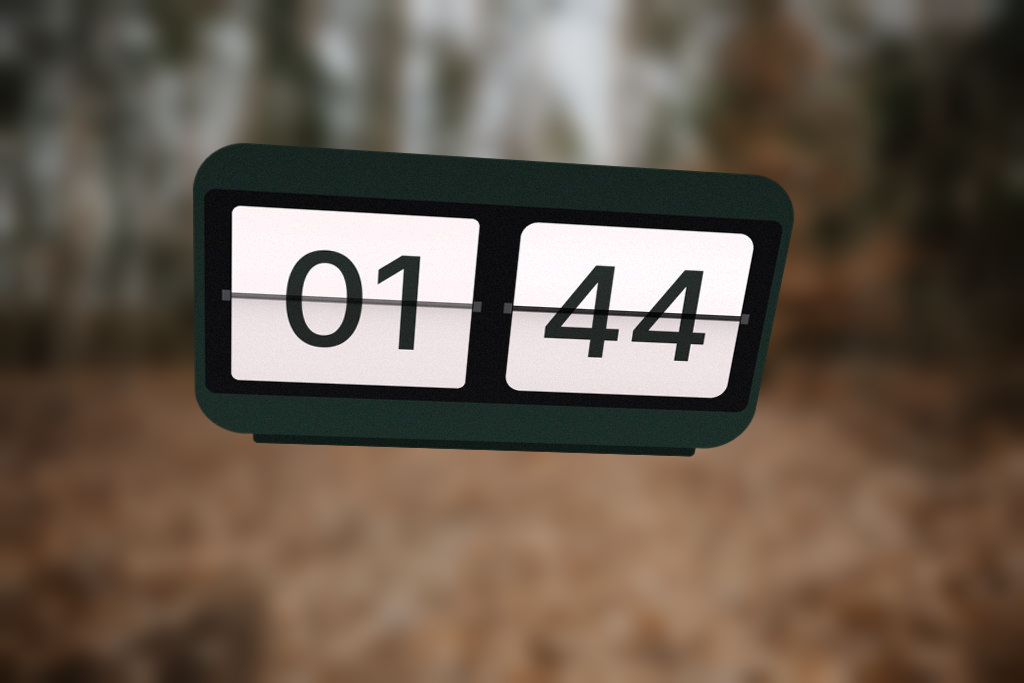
1,44
